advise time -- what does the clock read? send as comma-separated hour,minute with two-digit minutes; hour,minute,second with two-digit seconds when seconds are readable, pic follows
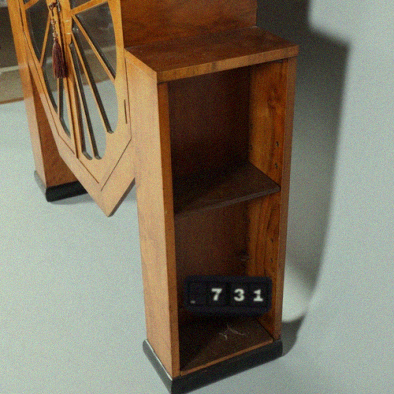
7,31
